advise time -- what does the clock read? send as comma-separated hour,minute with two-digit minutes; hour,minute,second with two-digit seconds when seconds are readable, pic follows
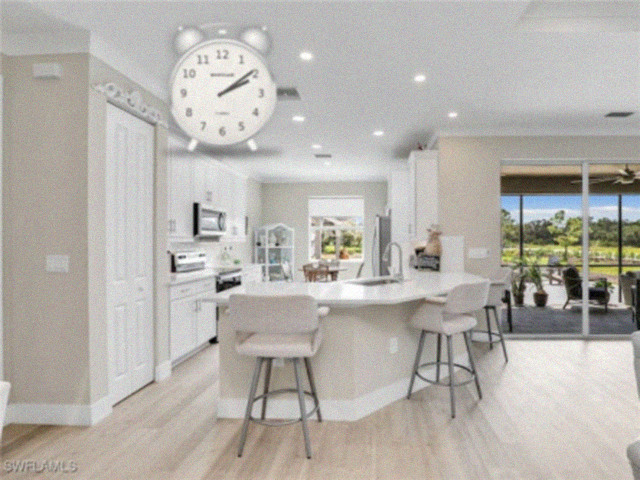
2,09
